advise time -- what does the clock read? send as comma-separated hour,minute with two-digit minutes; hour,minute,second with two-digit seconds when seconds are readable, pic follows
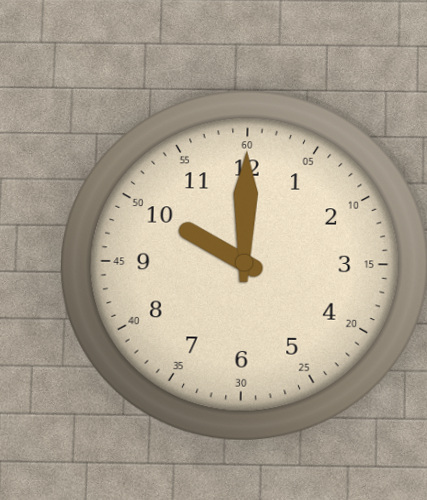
10,00
